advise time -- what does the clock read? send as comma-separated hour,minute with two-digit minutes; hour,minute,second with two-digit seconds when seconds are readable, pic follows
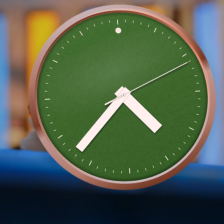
4,37,11
